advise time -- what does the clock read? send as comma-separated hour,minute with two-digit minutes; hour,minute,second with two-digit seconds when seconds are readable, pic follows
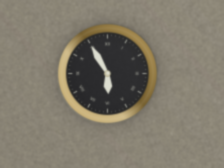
5,55
